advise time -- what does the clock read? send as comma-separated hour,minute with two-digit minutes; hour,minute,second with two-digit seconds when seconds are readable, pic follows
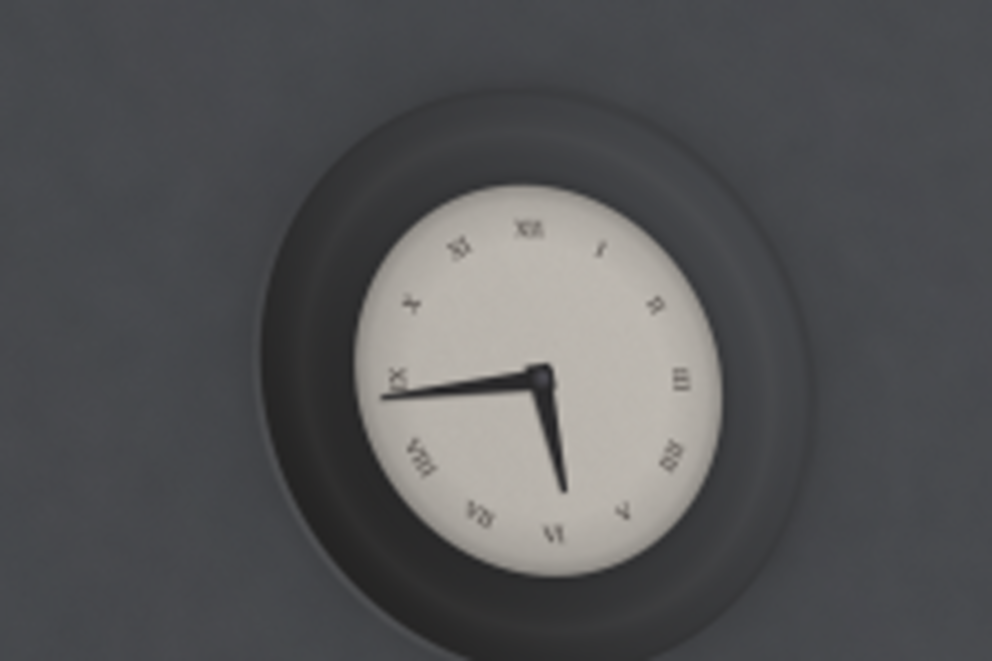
5,44
